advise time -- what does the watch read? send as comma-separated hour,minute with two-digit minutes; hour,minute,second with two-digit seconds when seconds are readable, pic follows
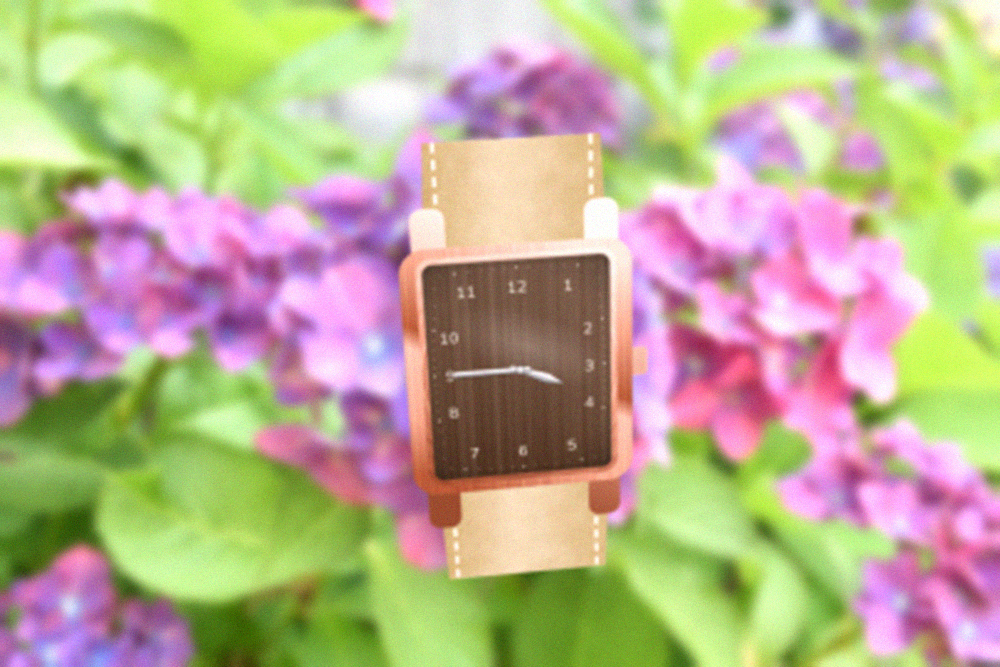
3,45
